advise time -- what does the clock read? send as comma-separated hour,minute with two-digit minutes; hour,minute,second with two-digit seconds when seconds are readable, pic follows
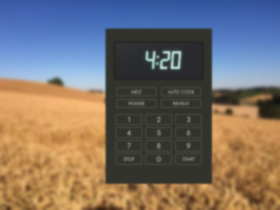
4,20
